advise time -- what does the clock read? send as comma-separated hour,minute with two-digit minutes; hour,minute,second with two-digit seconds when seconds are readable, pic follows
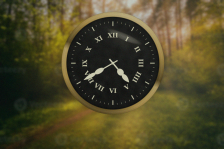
4,40
